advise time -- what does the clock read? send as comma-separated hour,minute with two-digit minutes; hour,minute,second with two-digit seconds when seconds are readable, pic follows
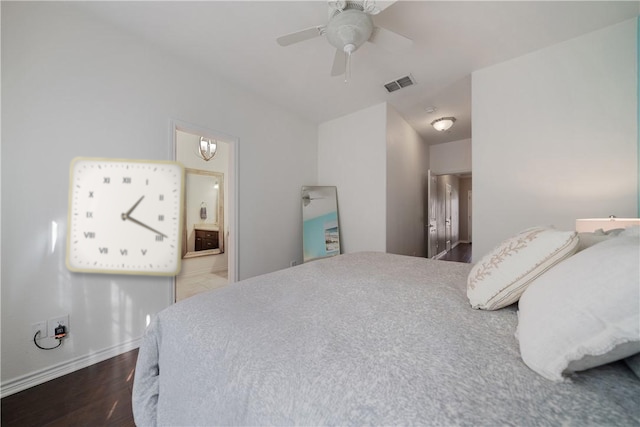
1,19
